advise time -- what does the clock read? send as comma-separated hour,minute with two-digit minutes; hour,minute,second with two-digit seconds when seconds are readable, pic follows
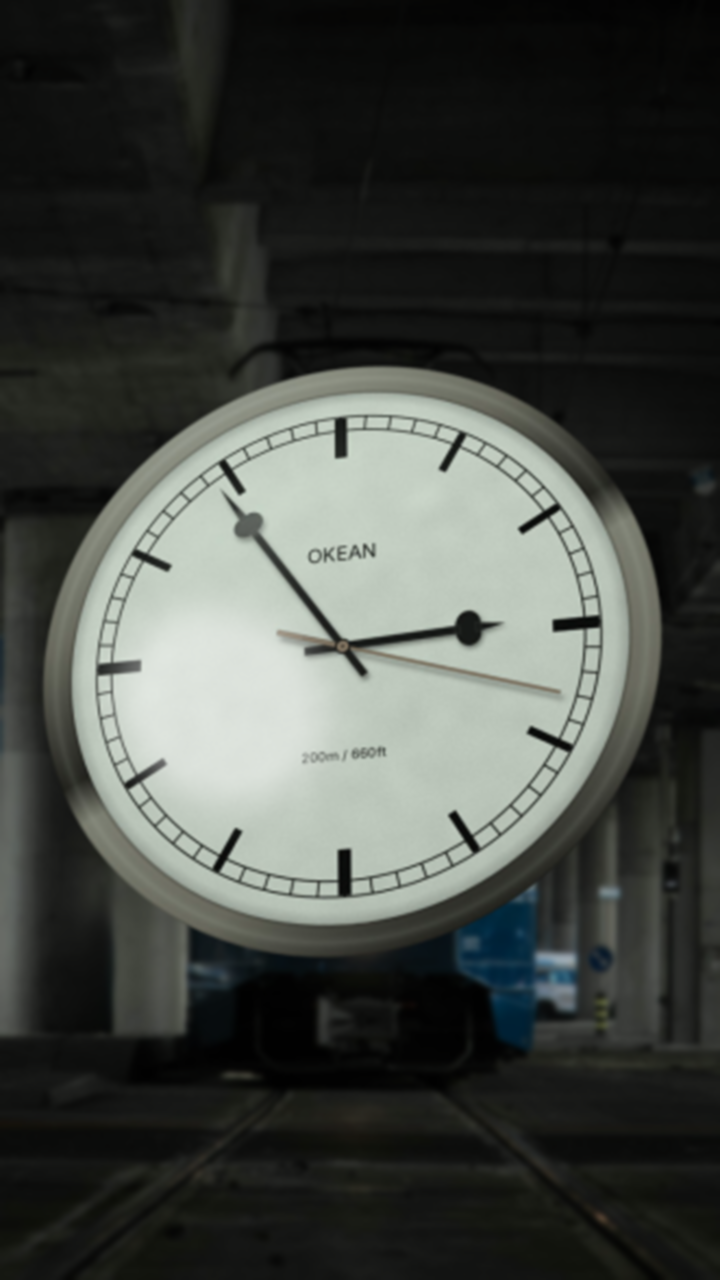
2,54,18
